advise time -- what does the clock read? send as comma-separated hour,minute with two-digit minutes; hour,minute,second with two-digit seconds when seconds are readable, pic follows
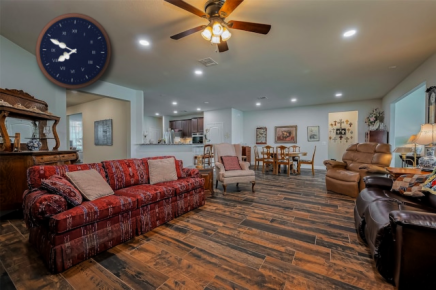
7,49
